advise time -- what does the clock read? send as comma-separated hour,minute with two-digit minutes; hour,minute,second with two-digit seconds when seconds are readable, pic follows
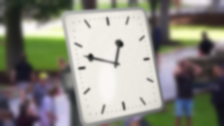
12,48
